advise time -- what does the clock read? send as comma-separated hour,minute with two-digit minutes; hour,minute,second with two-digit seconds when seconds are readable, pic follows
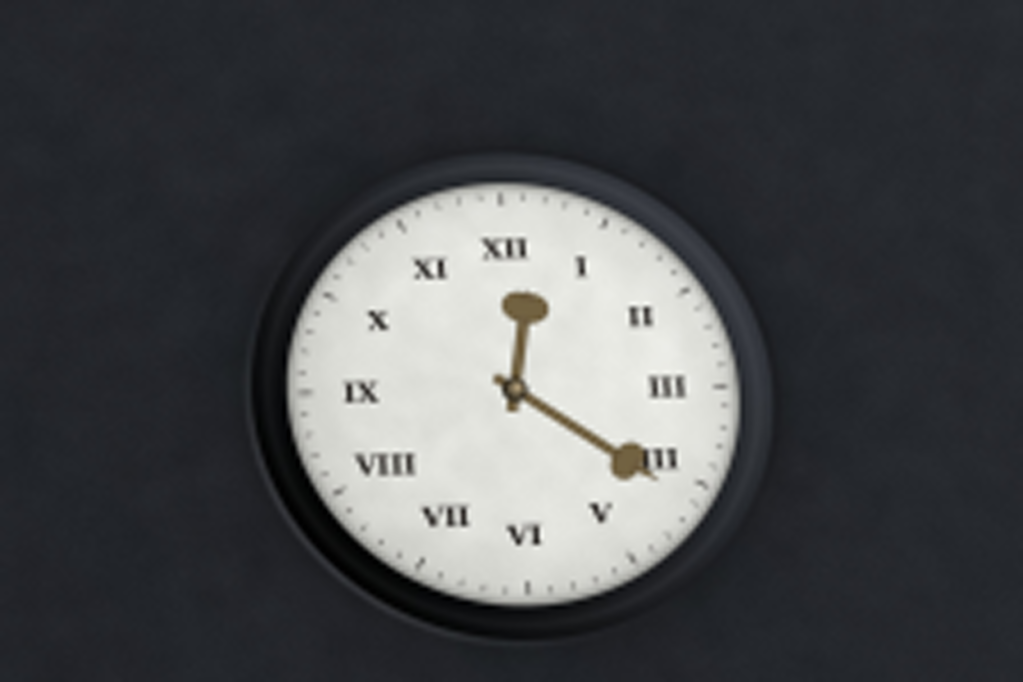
12,21
